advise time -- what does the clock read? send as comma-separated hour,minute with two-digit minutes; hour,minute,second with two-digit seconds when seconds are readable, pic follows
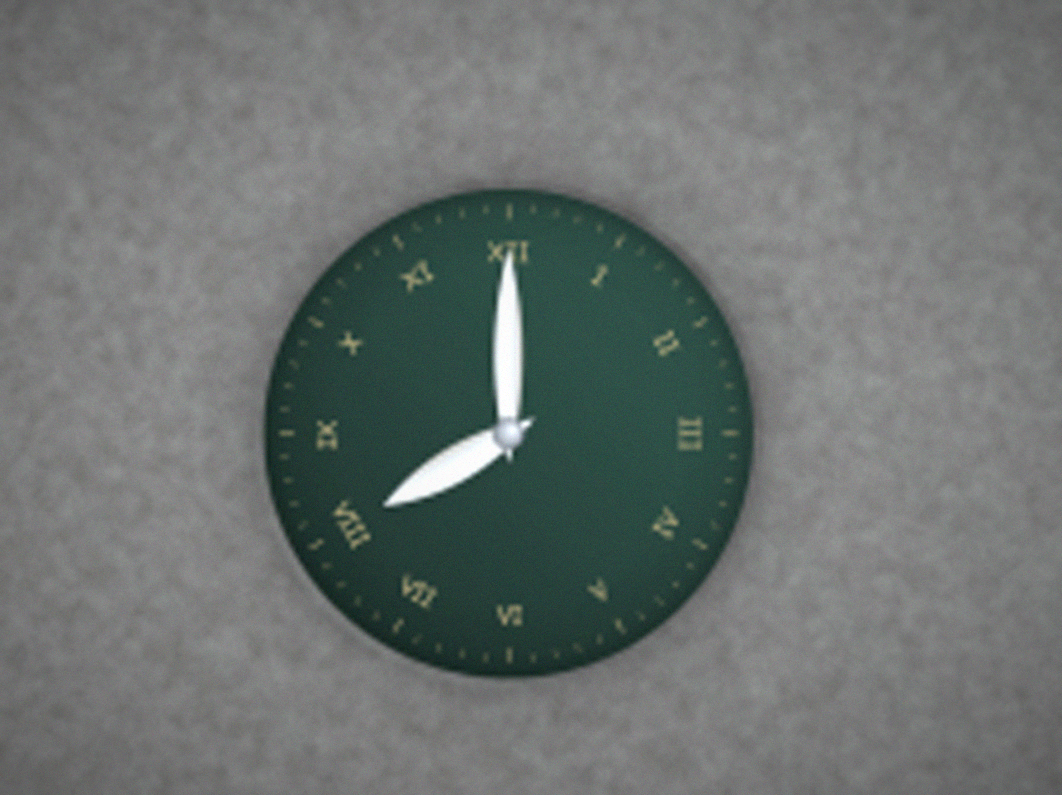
8,00
